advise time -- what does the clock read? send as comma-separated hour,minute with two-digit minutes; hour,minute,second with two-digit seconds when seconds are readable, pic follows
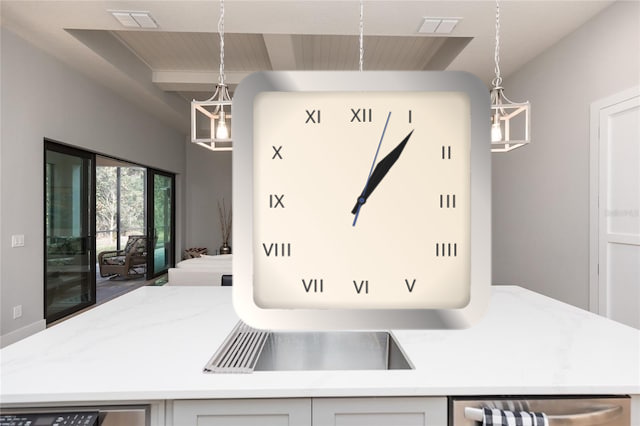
1,06,03
